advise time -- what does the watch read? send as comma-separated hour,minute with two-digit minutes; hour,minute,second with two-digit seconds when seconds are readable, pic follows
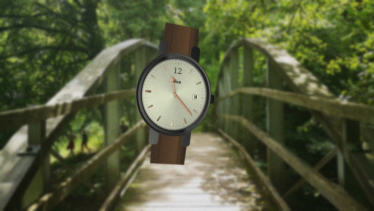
11,22
